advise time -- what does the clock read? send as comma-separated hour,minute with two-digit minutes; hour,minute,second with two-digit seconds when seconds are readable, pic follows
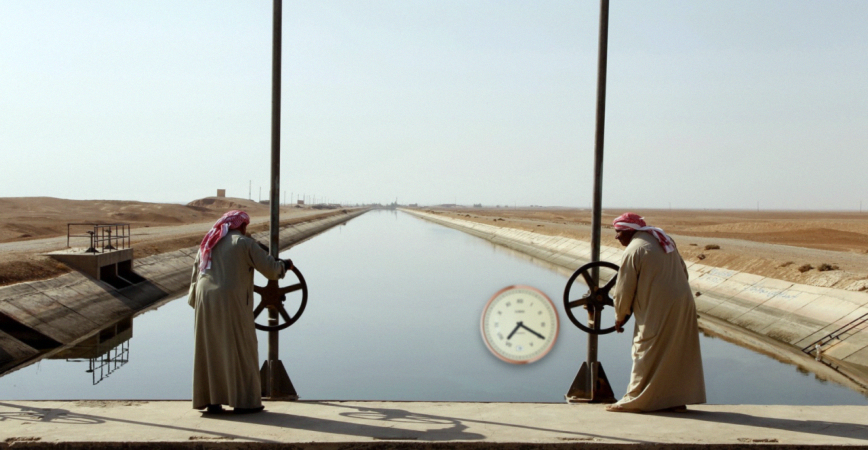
7,20
